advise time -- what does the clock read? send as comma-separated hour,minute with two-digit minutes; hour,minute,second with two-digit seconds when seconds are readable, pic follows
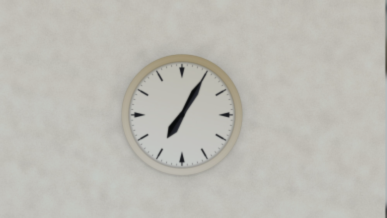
7,05
